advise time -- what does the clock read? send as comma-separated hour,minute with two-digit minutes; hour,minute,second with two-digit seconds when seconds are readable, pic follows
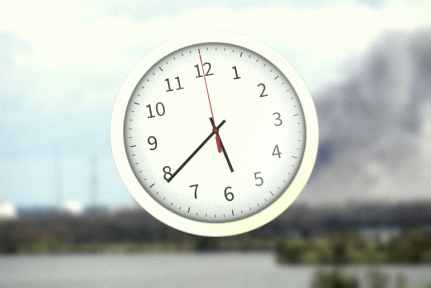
5,39,00
